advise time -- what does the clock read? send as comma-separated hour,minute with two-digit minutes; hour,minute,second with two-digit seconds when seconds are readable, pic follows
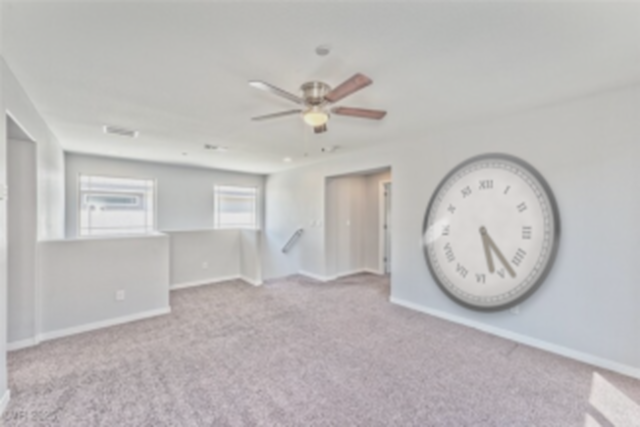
5,23
